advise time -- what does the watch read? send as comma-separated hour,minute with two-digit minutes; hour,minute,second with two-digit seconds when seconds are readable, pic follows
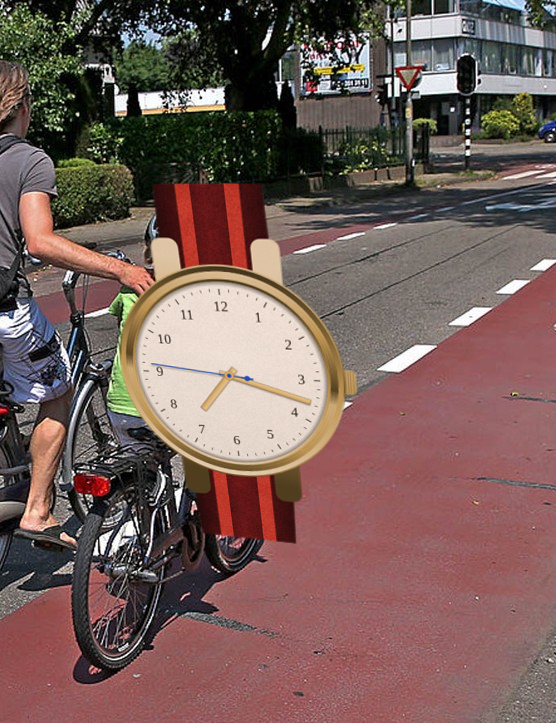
7,17,46
